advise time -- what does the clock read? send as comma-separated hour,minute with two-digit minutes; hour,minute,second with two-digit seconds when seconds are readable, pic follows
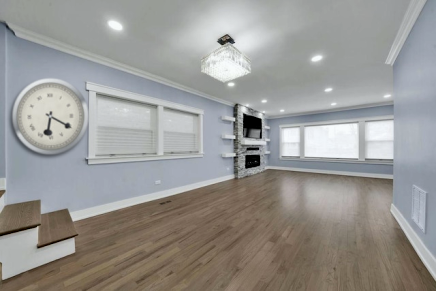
6,20
